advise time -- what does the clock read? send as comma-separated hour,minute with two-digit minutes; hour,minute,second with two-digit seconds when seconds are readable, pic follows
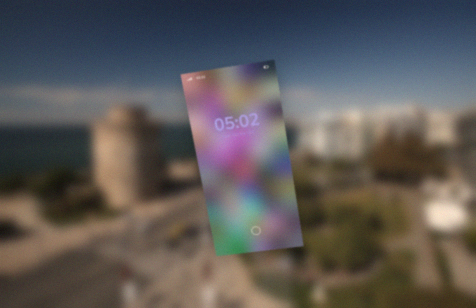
5,02
